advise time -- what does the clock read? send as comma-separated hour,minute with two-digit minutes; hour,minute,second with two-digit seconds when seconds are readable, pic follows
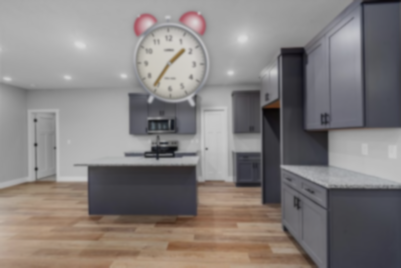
1,36
